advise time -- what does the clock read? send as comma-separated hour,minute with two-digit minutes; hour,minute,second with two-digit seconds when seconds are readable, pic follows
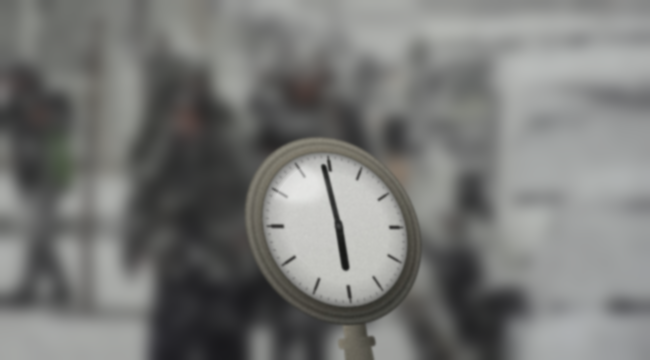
5,59
